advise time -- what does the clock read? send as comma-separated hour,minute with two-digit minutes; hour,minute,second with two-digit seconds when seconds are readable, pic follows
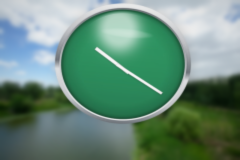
10,21
